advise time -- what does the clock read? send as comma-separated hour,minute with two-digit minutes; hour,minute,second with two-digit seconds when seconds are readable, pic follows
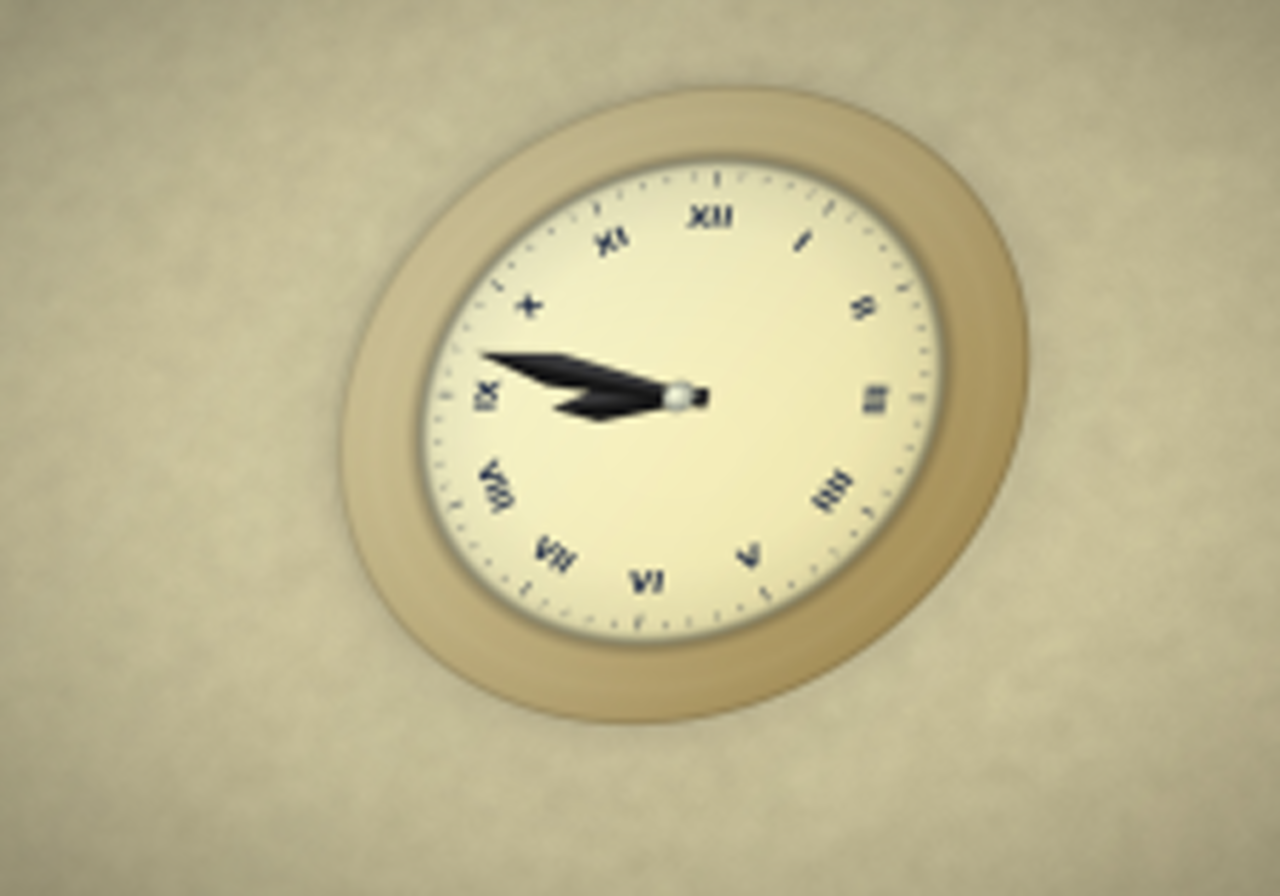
8,47
